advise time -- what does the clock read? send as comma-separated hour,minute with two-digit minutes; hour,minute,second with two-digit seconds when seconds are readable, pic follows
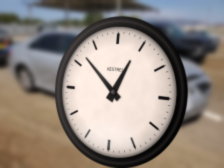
12,52
